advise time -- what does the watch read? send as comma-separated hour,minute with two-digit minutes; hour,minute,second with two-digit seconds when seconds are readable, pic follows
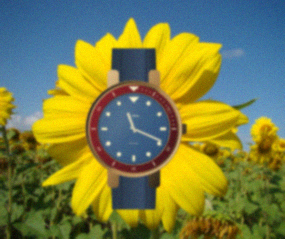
11,19
